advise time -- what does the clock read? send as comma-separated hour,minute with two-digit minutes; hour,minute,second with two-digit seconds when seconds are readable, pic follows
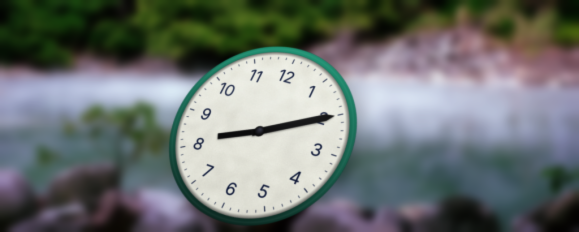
8,10
